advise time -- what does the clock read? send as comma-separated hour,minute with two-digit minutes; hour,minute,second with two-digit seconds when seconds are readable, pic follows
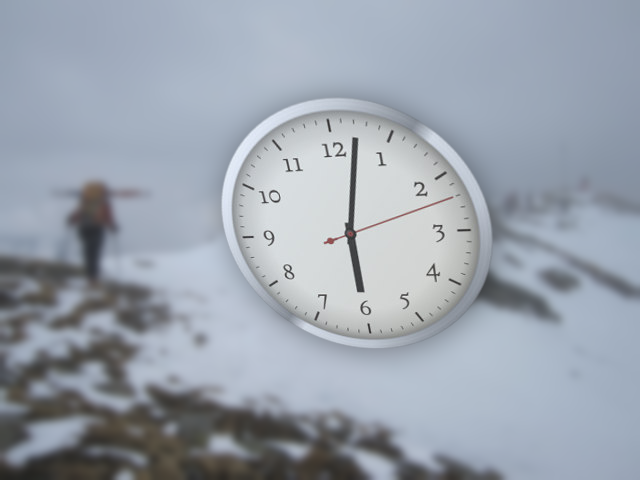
6,02,12
